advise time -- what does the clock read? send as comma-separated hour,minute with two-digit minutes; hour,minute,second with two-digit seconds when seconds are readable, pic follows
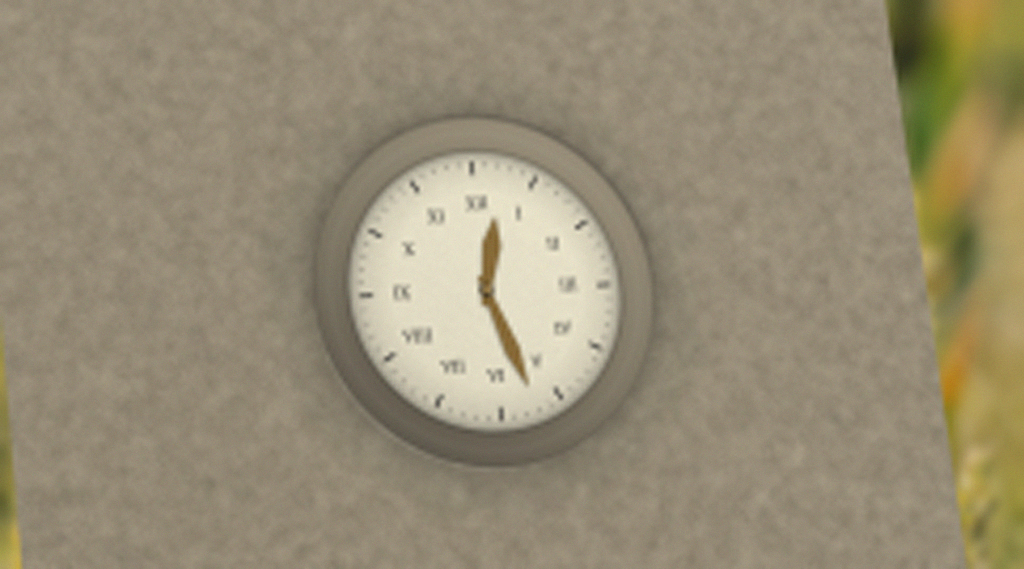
12,27
